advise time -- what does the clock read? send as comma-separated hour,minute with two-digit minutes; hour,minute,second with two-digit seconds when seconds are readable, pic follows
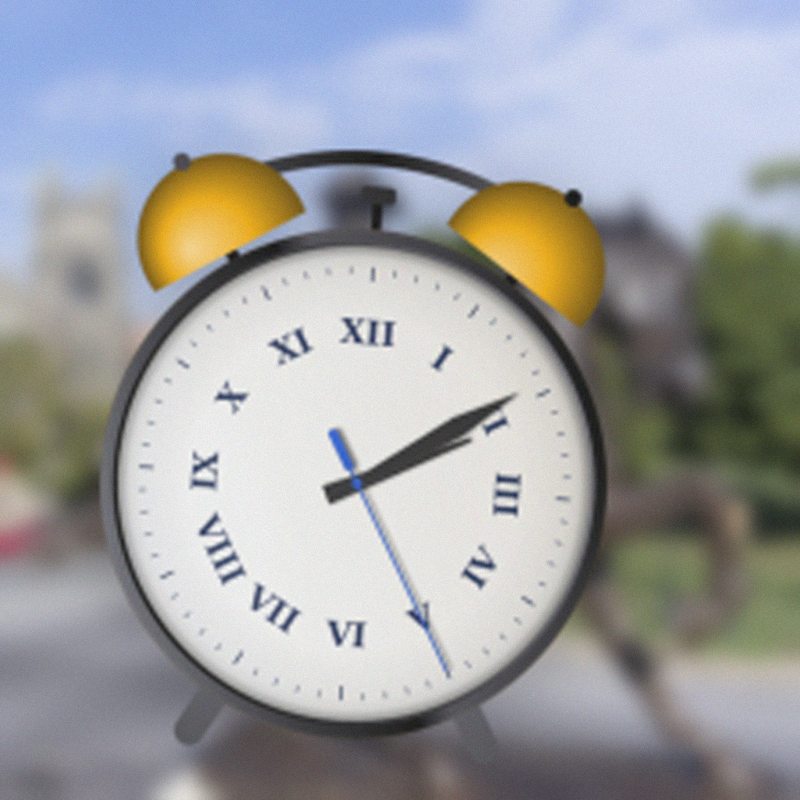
2,09,25
